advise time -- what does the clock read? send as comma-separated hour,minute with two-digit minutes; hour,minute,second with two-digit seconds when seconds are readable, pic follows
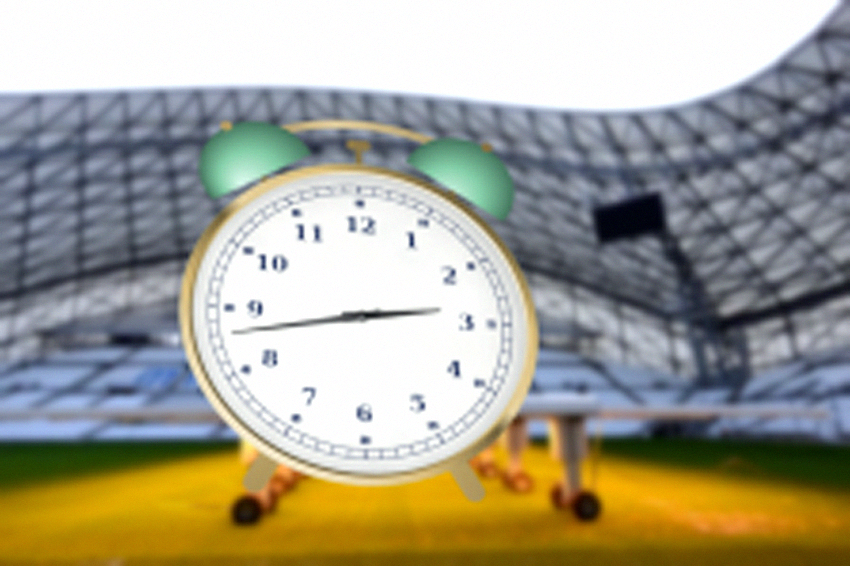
2,43
